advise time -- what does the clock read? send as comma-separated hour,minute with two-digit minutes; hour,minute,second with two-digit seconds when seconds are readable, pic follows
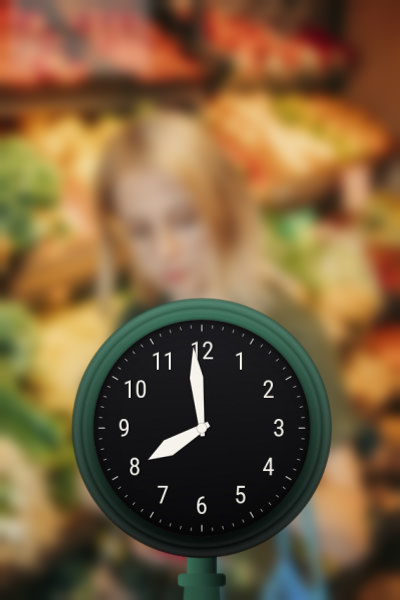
7,59
